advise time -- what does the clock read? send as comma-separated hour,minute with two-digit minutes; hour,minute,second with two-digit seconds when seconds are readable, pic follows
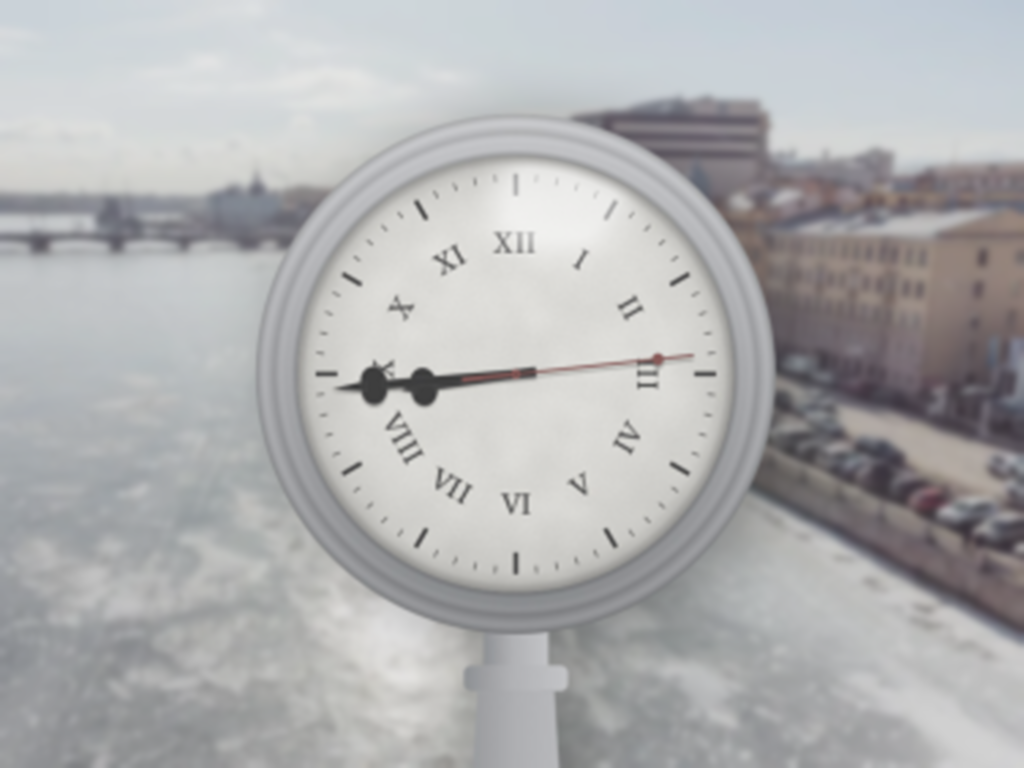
8,44,14
